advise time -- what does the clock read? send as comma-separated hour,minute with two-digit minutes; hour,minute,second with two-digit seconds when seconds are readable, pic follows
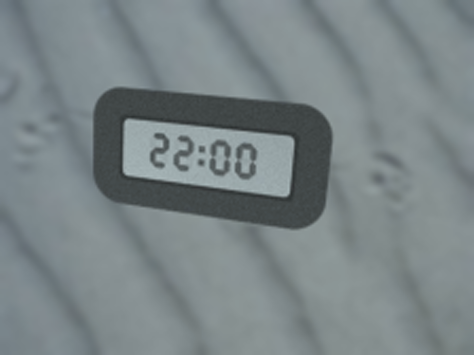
22,00
